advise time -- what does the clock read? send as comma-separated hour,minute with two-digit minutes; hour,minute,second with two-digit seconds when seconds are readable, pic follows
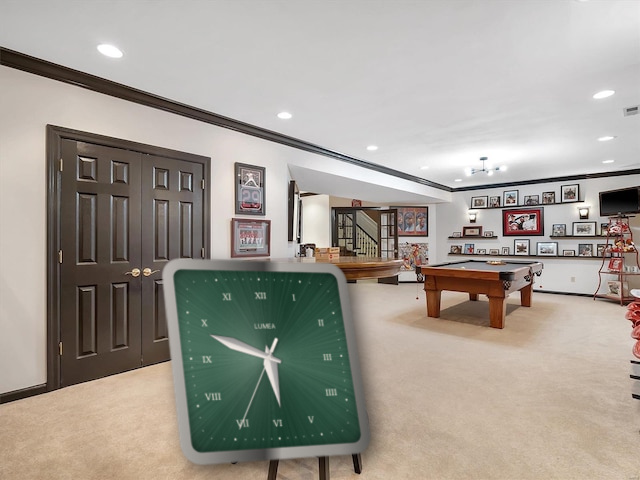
5,48,35
